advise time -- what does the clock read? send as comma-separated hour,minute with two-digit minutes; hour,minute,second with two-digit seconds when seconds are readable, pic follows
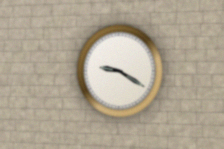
9,20
